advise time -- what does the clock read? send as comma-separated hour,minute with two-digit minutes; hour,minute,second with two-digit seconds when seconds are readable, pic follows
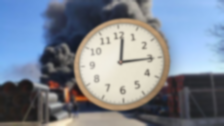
12,15
